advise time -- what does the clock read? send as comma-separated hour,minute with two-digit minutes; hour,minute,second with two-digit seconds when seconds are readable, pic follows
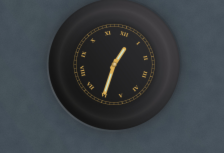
12,30
